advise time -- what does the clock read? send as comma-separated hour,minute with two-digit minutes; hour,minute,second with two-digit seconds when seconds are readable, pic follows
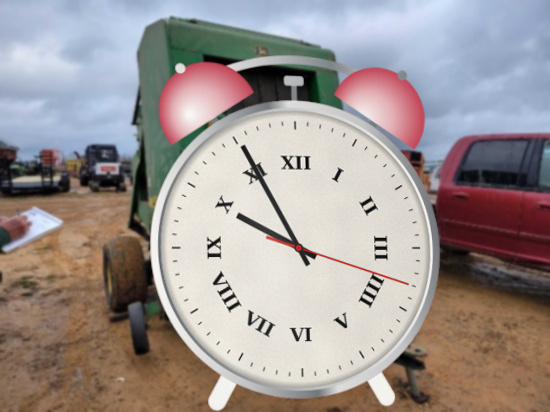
9,55,18
